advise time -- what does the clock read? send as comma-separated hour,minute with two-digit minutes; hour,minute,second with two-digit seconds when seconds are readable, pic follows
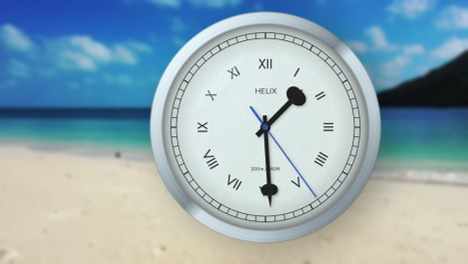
1,29,24
